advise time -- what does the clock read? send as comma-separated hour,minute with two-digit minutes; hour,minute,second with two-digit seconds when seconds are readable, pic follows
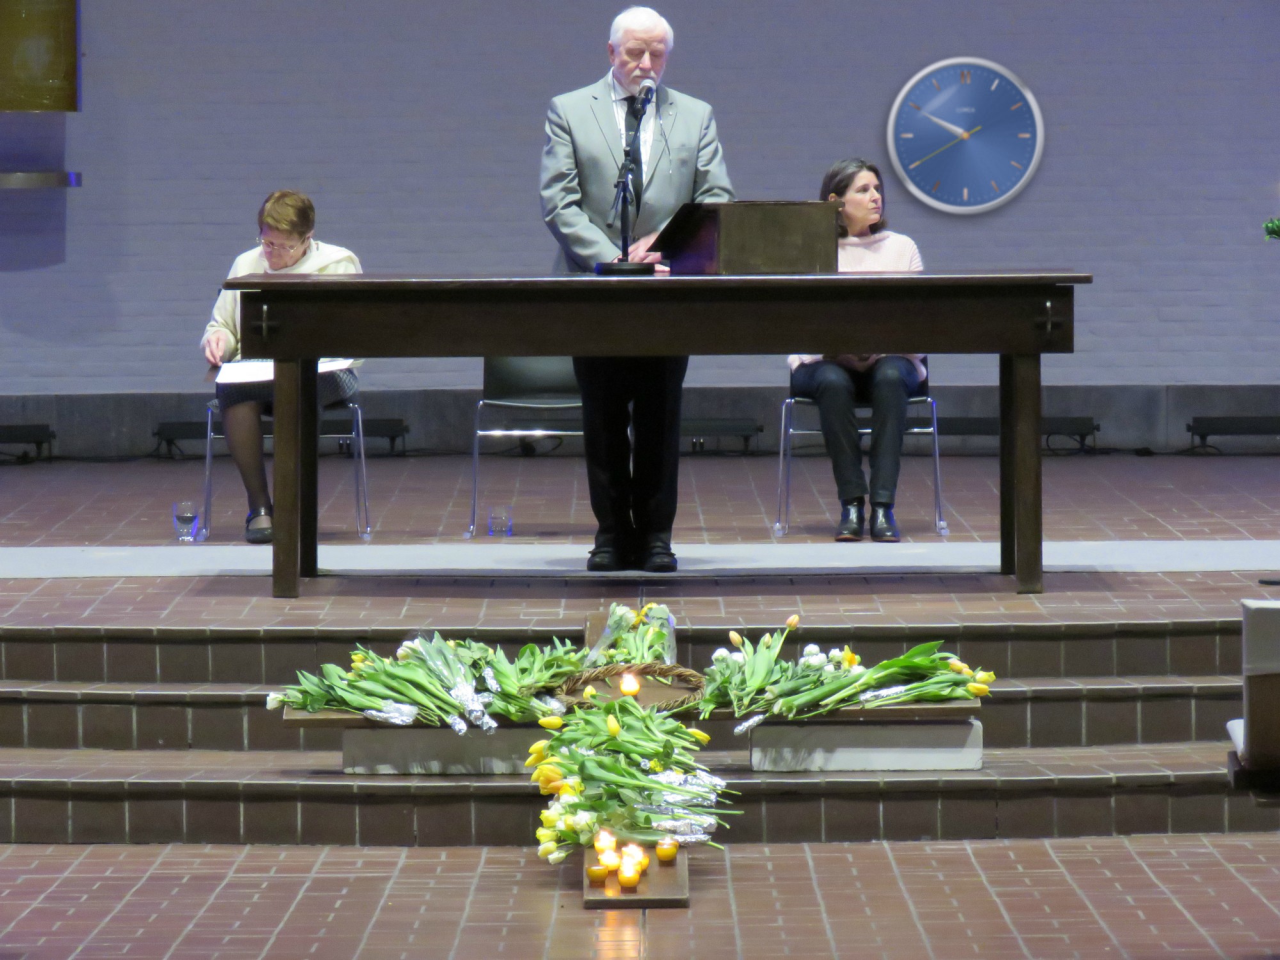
9,49,40
